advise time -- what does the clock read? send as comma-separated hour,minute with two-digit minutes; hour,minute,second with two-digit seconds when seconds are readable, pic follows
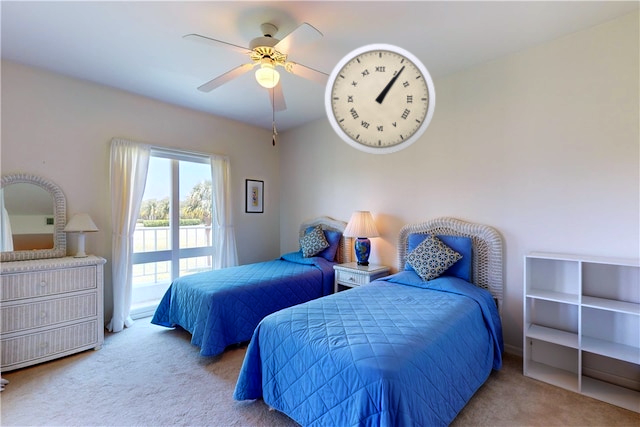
1,06
